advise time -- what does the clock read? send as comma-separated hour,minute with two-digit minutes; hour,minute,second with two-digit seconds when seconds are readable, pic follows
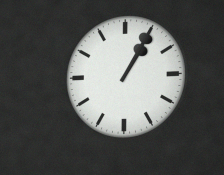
1,05
